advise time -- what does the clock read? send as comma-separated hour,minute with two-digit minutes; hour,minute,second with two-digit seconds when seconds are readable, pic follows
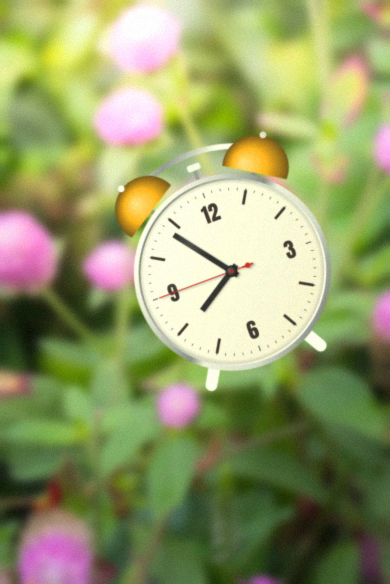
7,53,45
